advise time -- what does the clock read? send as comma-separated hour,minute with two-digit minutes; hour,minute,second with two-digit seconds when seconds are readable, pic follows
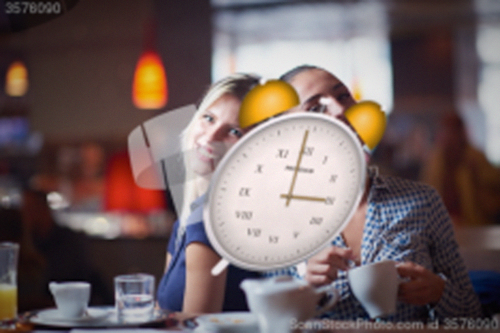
2,59
